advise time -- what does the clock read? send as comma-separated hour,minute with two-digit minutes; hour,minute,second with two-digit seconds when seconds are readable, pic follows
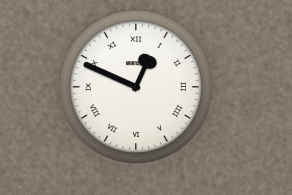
12,49
